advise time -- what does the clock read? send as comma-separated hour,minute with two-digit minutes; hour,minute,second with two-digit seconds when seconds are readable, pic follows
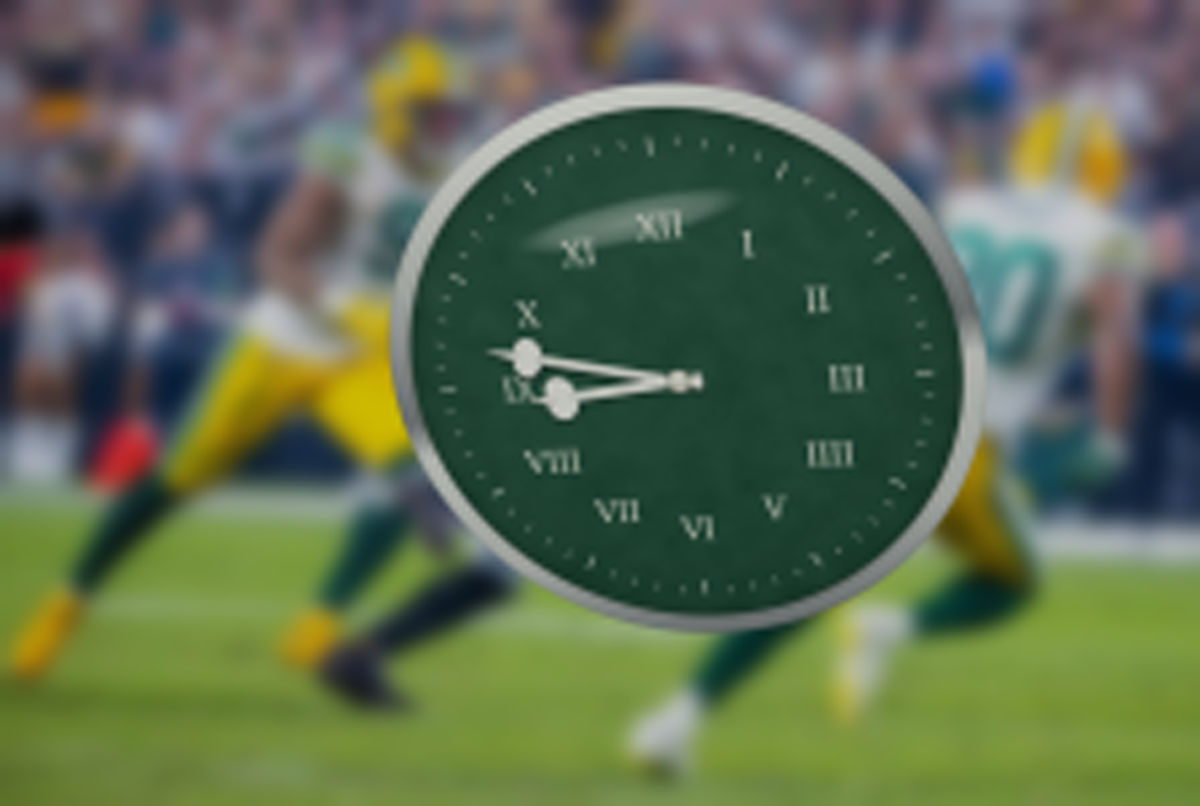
8,47
